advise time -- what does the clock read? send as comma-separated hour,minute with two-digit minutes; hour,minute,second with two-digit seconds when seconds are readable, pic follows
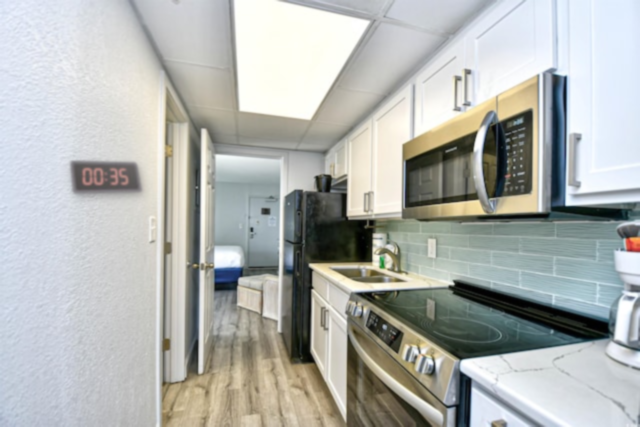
0,35
